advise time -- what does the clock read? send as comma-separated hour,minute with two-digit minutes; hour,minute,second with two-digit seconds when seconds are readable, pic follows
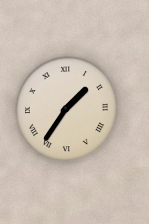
1,36
